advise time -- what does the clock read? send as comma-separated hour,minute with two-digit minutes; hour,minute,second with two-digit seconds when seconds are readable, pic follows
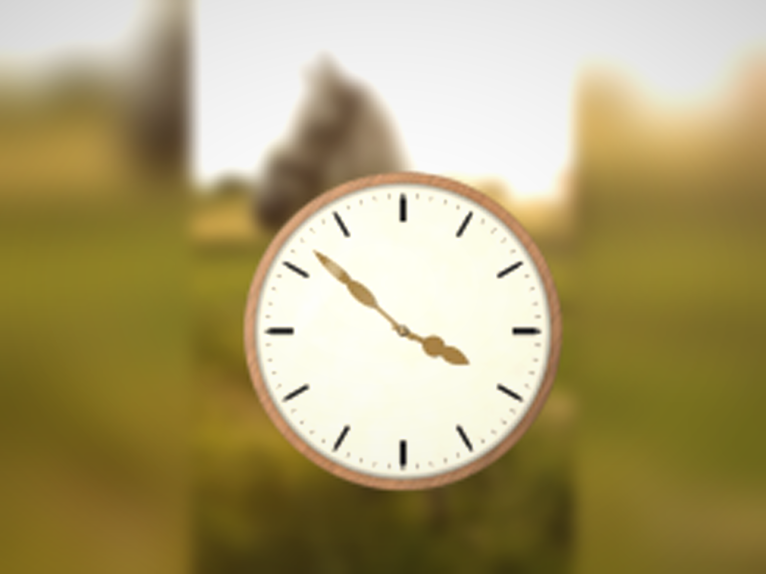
3,52
